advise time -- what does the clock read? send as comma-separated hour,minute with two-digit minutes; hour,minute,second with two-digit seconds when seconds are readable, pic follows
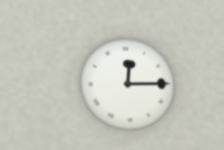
12,15
